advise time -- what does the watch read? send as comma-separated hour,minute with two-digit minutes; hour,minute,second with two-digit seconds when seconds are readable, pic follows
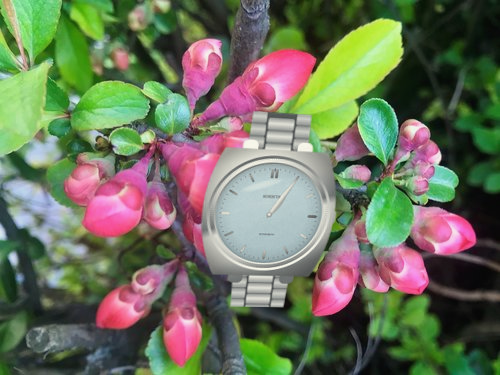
1,05
